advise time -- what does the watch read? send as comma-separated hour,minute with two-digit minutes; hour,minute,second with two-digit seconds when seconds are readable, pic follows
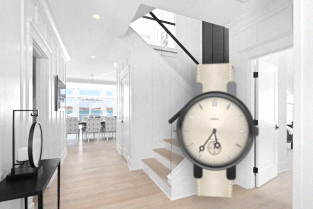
5,36
